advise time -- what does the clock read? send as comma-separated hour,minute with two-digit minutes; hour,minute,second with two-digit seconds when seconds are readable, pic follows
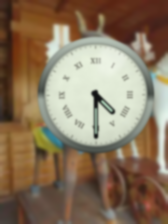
4,30
